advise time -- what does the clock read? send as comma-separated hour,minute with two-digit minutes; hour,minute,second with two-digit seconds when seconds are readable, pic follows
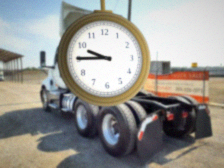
9,45
